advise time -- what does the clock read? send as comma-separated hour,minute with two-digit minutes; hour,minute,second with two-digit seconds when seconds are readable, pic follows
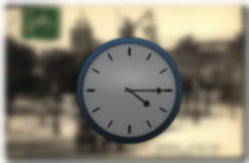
4,15
